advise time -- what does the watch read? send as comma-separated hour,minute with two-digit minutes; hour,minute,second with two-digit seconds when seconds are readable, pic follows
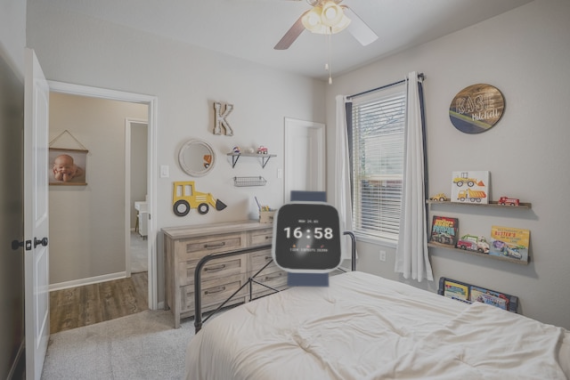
16,58
